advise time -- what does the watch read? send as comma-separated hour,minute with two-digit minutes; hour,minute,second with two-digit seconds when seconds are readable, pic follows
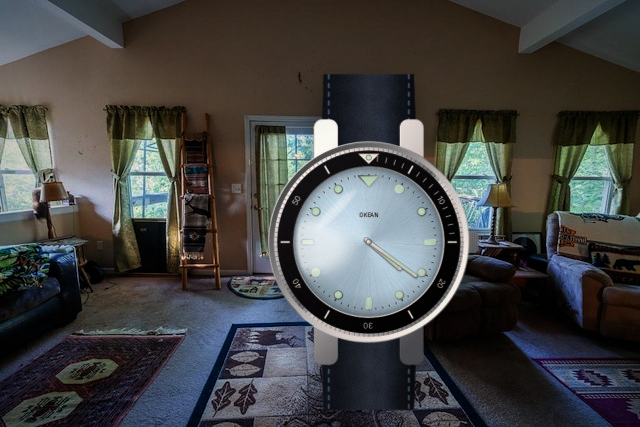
4,21
